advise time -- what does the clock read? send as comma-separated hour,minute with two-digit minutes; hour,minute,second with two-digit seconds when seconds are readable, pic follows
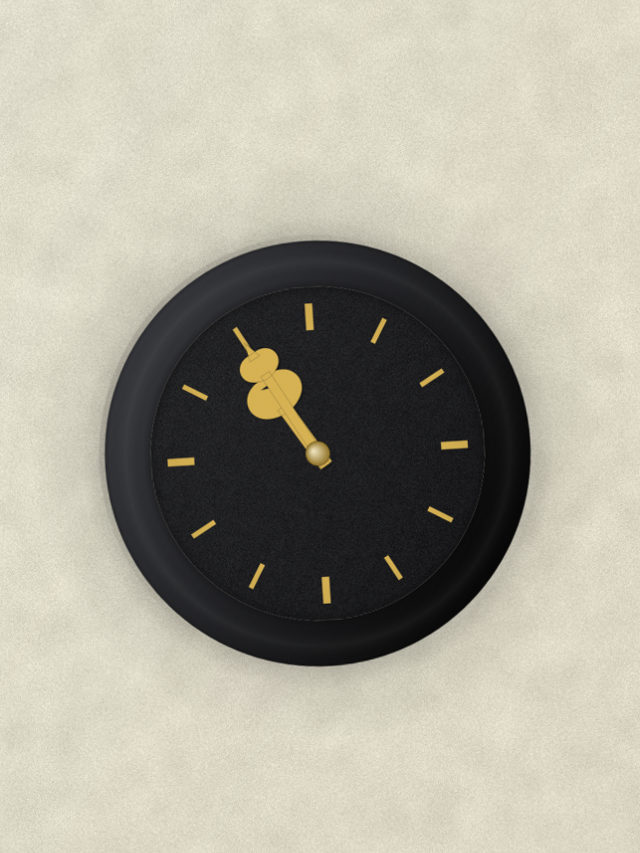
10,55
